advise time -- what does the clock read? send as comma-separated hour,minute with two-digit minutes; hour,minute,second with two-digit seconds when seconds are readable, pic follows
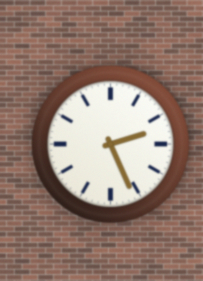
2,26
